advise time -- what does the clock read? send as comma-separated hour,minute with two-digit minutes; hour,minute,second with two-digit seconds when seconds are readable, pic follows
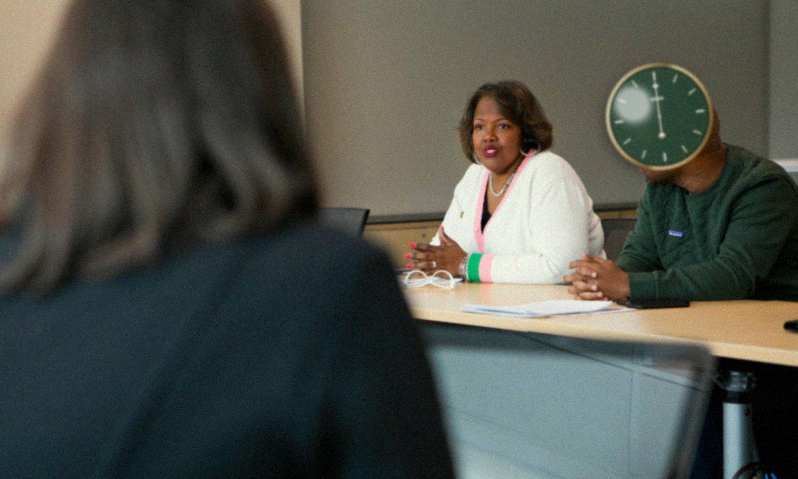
6,00
